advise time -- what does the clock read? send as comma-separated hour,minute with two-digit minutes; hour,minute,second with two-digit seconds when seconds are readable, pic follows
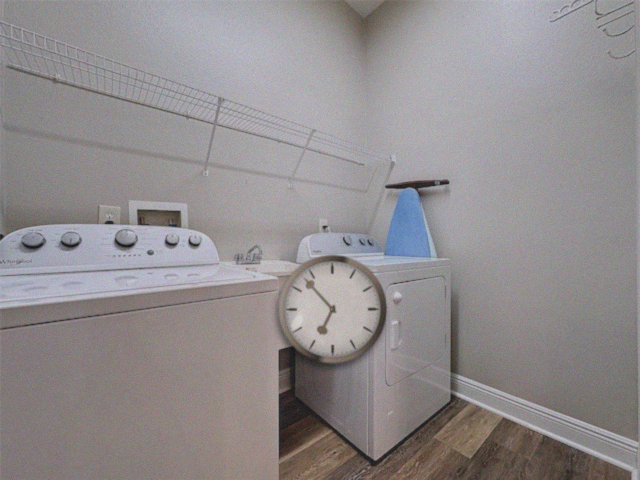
6,53
